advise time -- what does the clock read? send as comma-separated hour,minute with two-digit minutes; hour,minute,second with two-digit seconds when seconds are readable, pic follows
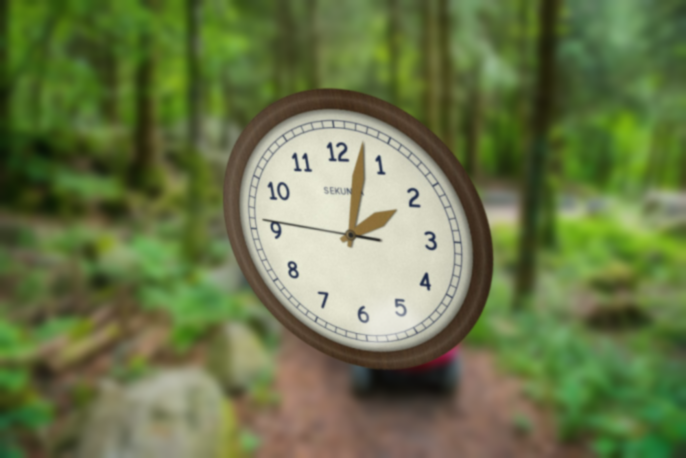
2,02,46
